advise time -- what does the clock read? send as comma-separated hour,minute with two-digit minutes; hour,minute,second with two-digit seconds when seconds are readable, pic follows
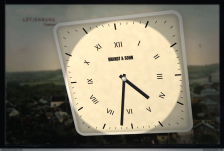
4,32
